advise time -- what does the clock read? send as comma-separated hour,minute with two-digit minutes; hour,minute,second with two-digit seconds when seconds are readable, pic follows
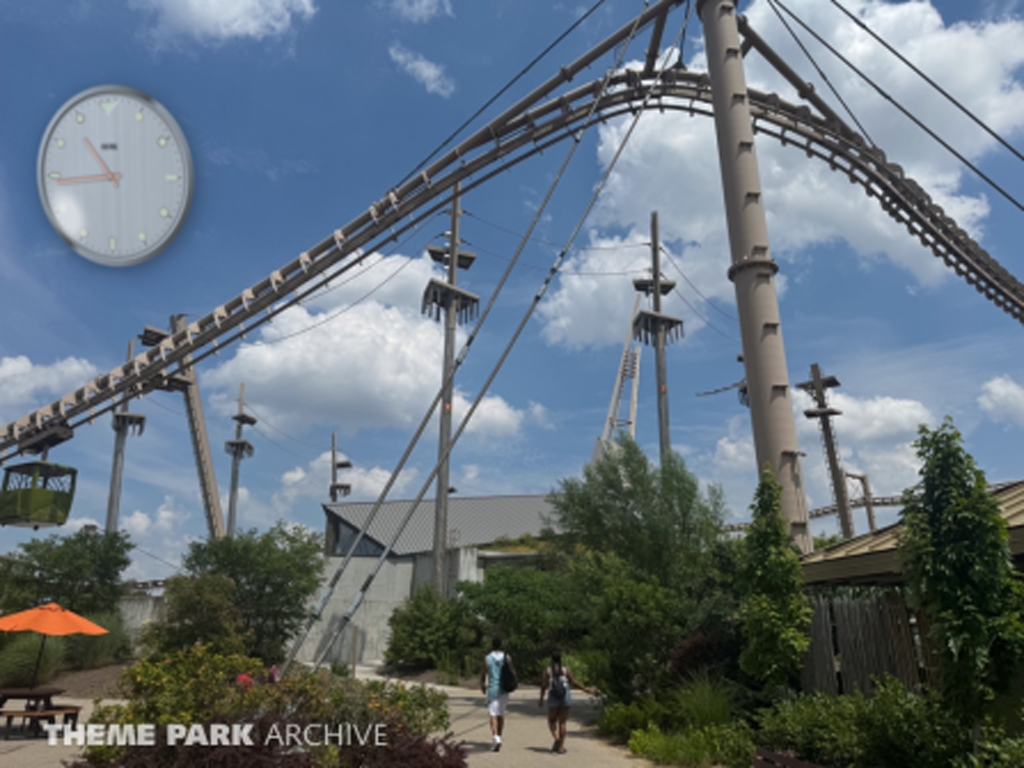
10,44
